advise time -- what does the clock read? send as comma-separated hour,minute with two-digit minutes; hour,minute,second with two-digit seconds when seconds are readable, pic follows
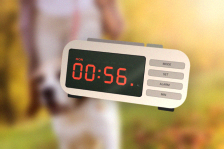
0,56
